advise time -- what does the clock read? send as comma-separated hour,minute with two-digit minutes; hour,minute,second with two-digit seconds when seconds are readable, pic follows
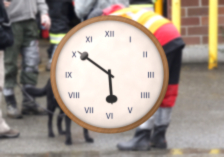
5,51
